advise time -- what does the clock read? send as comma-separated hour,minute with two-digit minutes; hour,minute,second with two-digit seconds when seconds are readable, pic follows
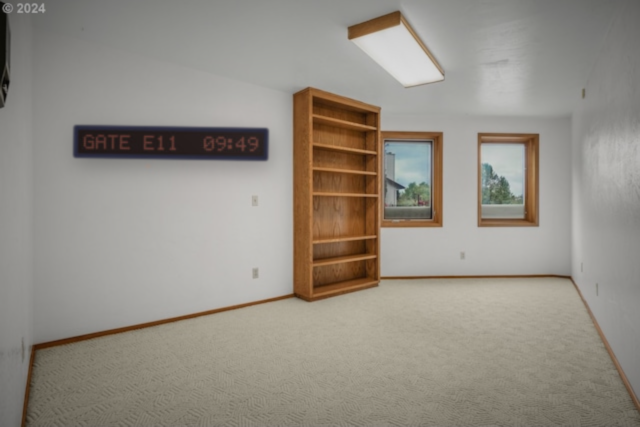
9,49
